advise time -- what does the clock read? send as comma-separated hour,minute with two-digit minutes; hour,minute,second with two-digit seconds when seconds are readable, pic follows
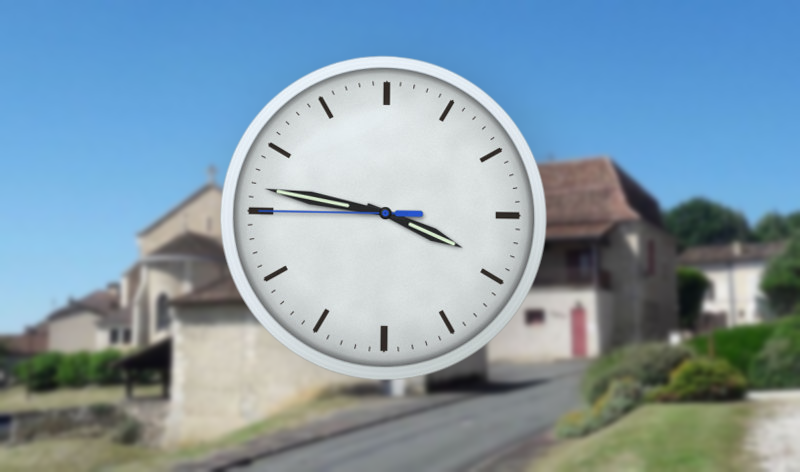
3,46,45
